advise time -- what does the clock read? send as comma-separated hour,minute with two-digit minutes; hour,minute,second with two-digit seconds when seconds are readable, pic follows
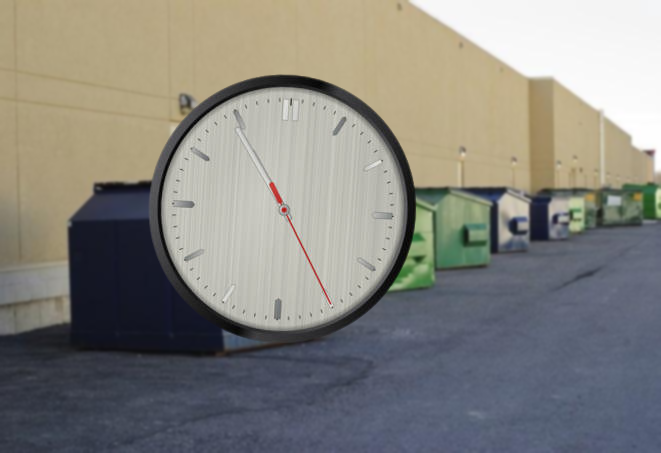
10,54,25
